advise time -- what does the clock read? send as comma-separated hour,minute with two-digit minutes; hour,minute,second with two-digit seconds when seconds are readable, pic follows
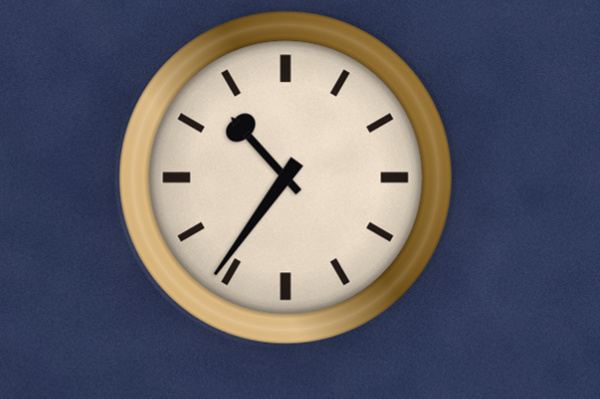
10,36
